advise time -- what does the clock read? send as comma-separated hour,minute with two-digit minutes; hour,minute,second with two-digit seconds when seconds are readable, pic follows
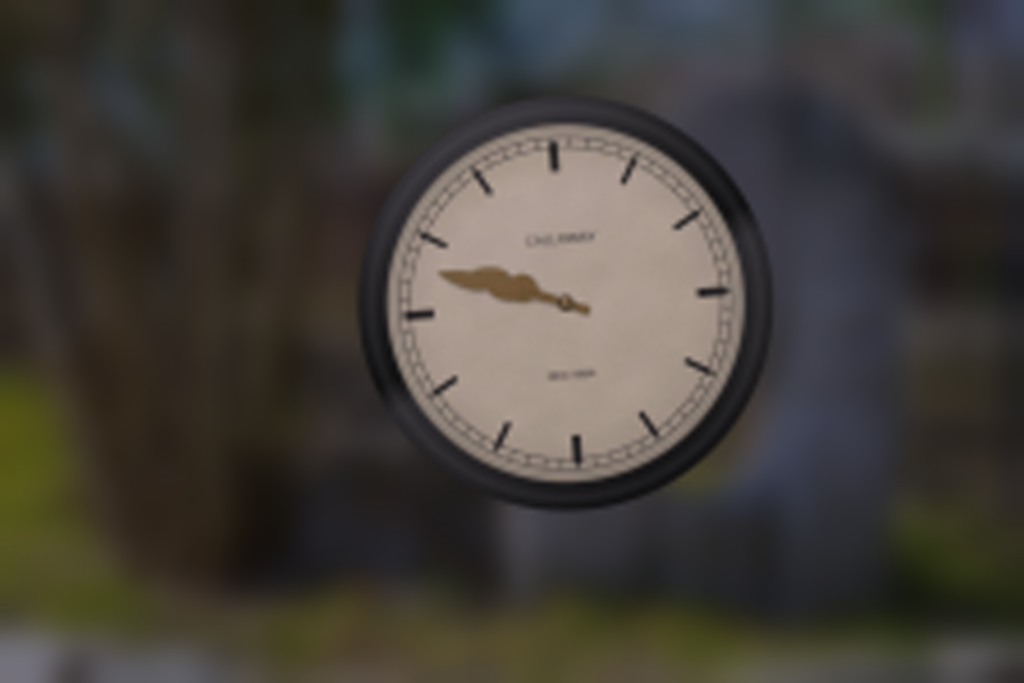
9,48
